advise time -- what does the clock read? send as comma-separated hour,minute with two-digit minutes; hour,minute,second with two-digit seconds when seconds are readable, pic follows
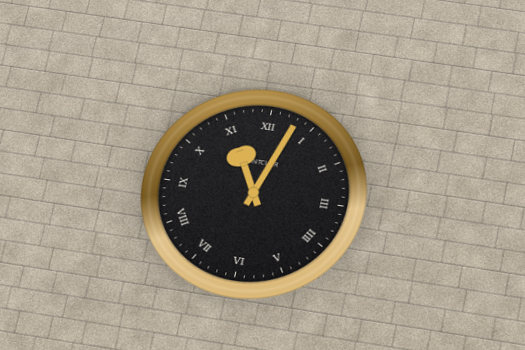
11,03
